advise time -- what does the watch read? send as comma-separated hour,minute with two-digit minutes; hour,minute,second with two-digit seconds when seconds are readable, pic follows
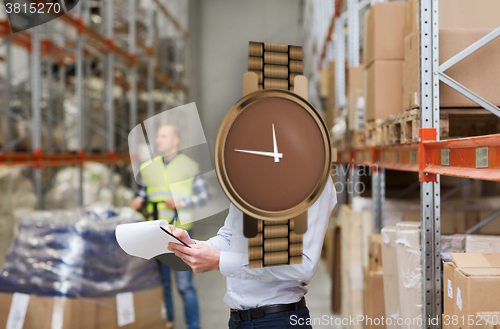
11,46
